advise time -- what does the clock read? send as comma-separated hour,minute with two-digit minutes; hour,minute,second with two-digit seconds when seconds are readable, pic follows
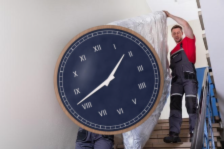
1,42
